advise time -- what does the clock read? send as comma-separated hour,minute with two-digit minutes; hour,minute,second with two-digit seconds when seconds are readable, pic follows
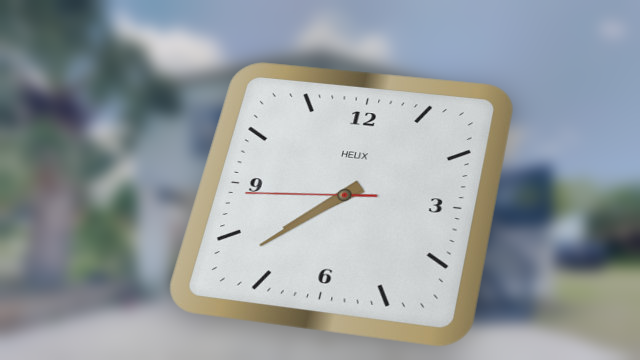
7,37,44
